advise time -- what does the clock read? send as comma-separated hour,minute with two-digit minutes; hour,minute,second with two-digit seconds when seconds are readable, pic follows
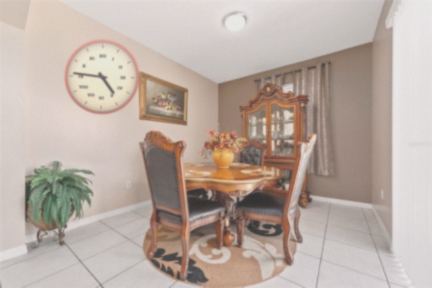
4,46
